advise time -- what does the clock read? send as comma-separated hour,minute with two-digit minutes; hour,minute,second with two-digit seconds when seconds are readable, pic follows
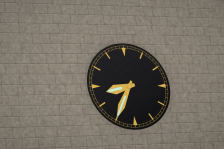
8,35
